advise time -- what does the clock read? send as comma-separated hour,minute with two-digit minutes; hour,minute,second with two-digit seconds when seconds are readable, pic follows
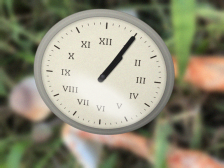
1,05
